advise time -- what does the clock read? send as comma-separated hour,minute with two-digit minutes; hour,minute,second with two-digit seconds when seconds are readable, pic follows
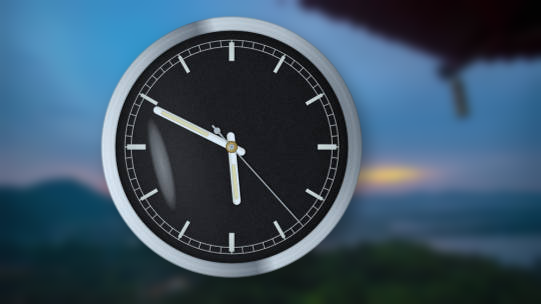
5,49,23
